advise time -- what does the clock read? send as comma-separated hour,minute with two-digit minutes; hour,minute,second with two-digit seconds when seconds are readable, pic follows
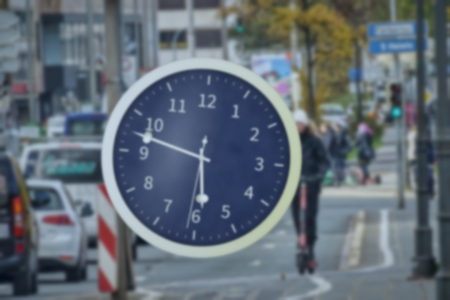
5,47,31
